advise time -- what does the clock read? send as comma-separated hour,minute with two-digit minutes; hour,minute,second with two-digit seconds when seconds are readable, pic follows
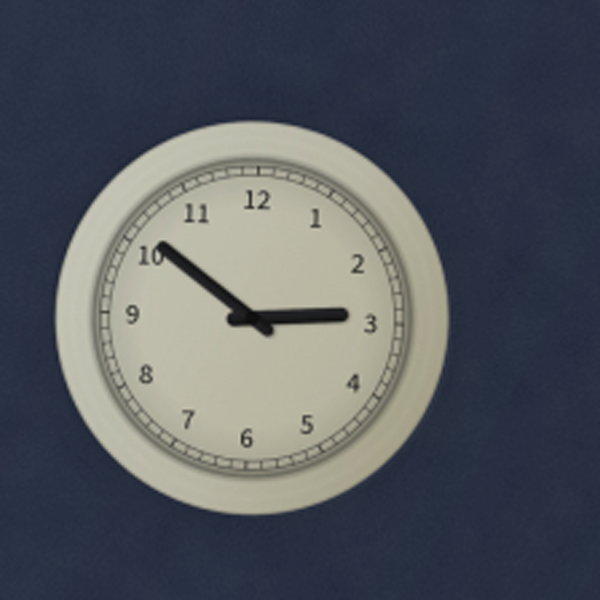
2,51
